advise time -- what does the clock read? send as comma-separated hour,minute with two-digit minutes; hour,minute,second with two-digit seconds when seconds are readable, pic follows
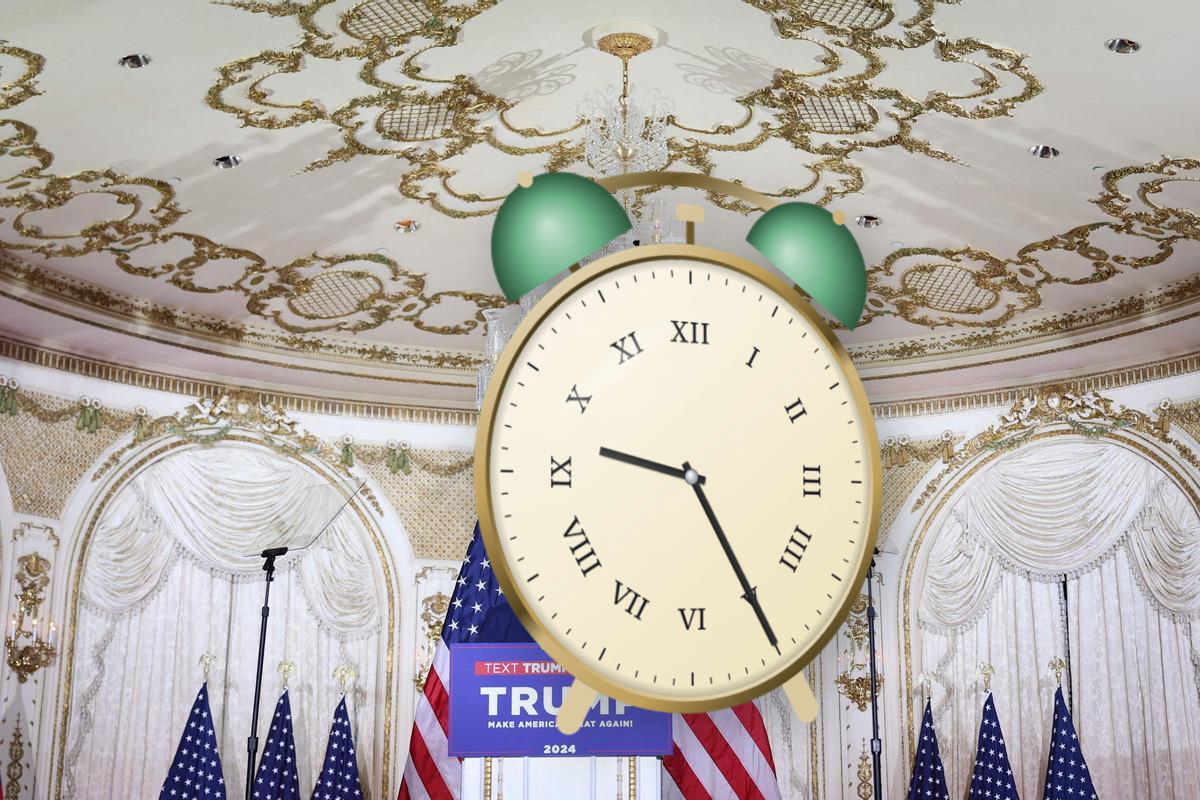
9,25
